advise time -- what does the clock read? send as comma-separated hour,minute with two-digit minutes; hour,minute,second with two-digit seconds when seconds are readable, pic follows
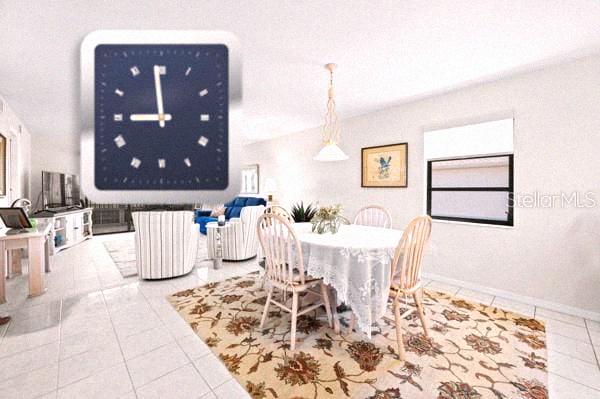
8,59
